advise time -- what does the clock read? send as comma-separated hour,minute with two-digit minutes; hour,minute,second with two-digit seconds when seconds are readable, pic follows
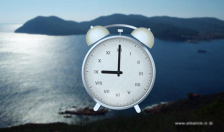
9,00
